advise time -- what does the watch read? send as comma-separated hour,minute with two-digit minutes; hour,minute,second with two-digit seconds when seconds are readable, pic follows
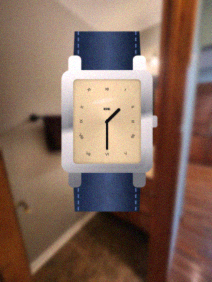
1,30
